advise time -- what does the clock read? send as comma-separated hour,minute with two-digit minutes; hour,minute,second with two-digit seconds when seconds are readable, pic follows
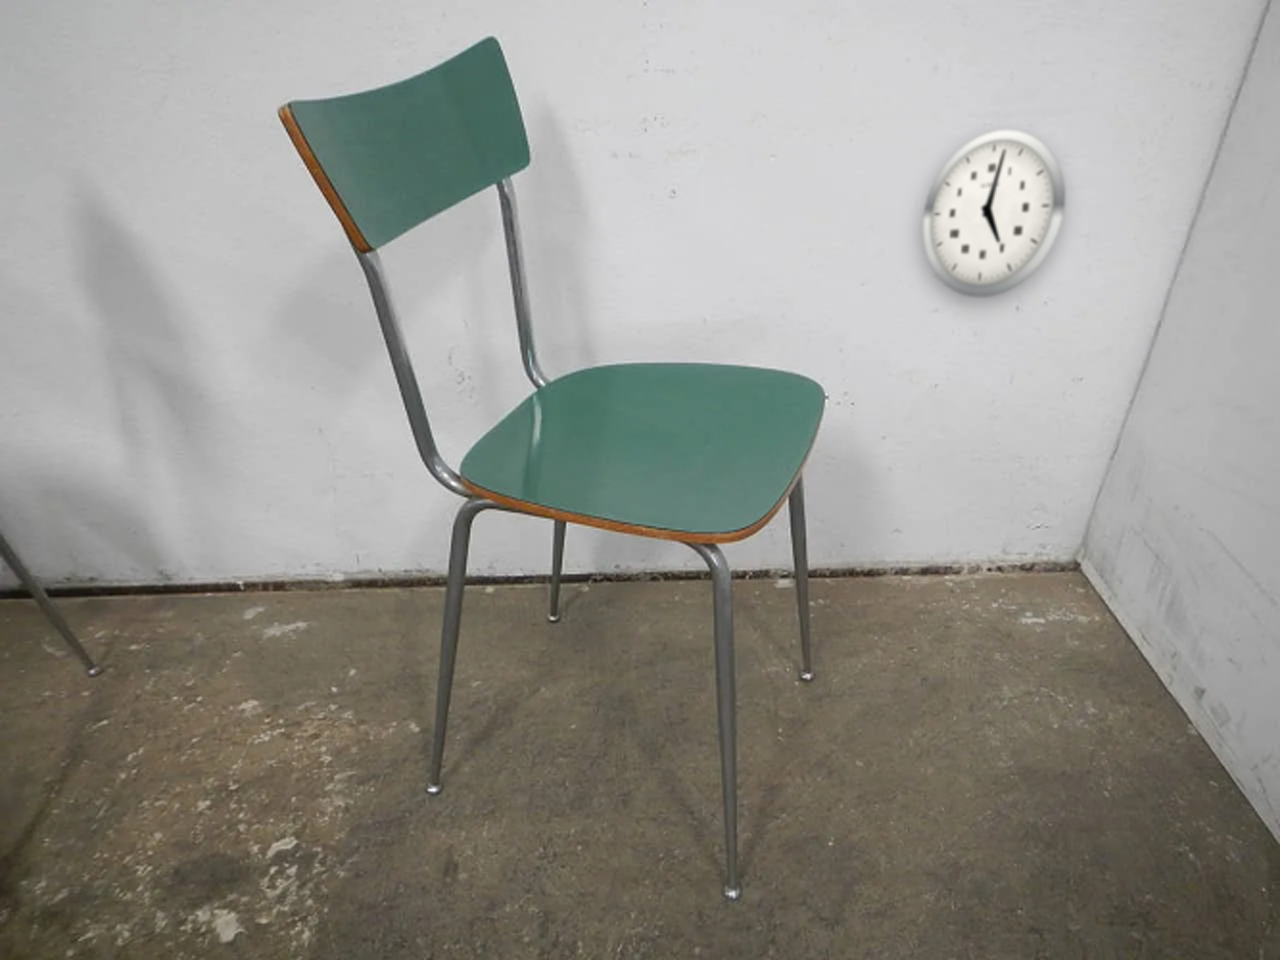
5,02
